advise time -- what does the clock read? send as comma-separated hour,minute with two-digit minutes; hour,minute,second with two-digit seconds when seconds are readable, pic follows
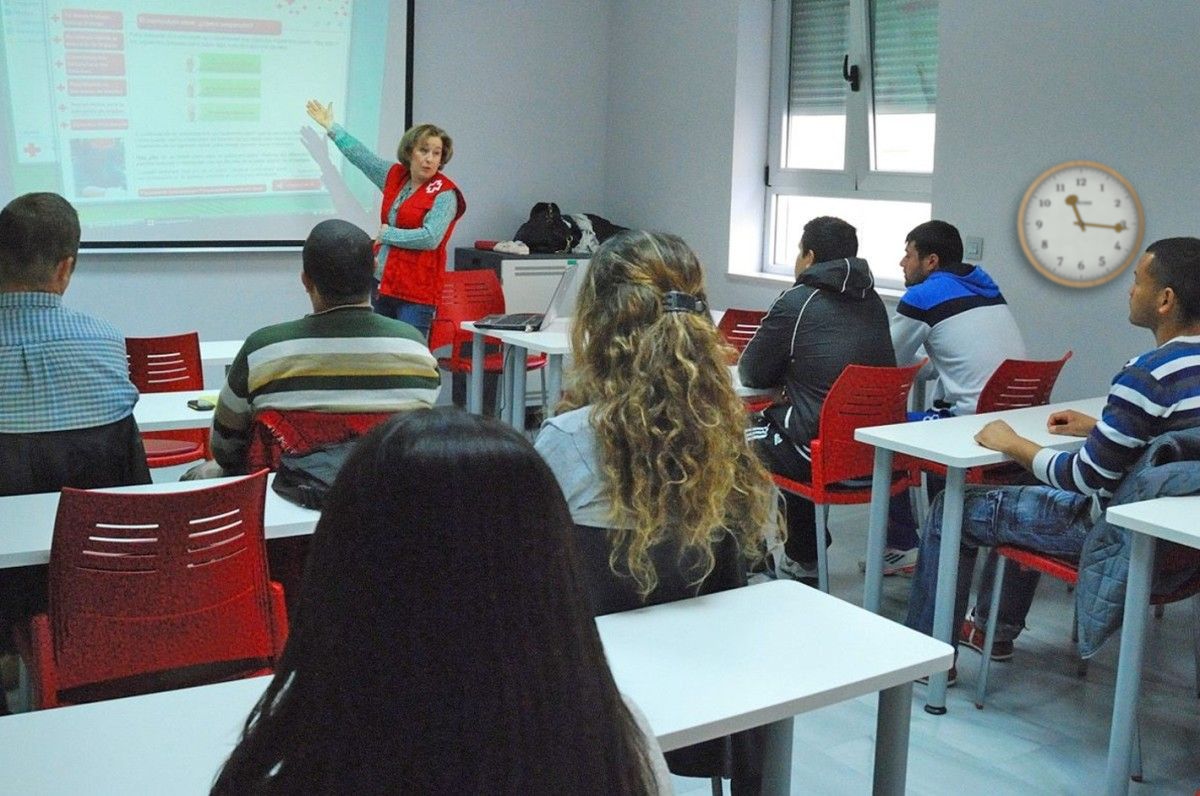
11,16
